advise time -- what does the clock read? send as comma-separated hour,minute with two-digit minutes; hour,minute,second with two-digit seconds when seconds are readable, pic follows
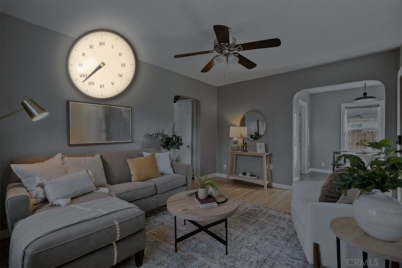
7,38
